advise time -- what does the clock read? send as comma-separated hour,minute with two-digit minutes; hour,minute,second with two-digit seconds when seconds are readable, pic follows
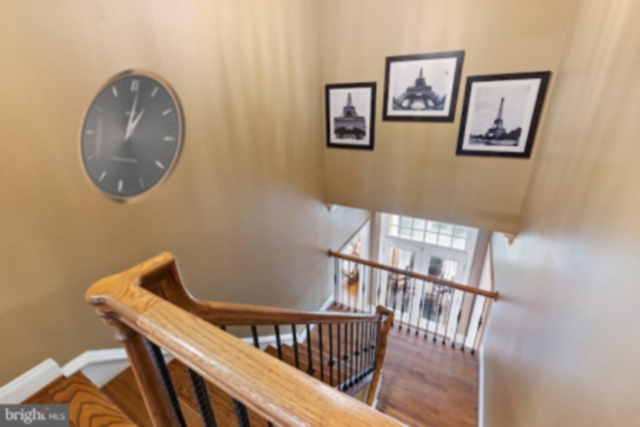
1,01
